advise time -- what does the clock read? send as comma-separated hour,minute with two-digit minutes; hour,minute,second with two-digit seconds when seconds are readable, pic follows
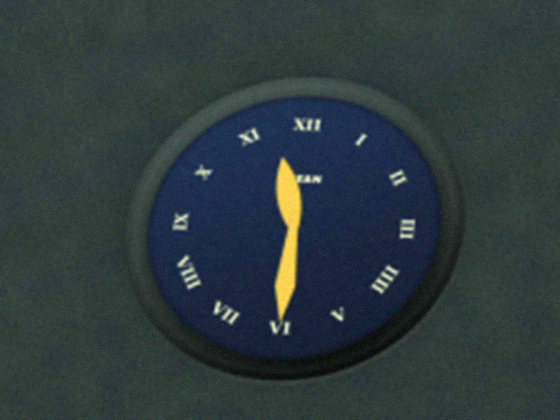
11,30
